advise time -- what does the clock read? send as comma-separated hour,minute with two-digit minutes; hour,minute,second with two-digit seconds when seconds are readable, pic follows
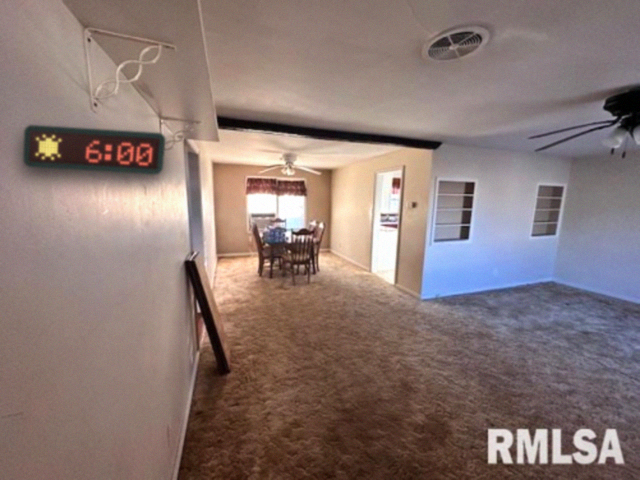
6,00
